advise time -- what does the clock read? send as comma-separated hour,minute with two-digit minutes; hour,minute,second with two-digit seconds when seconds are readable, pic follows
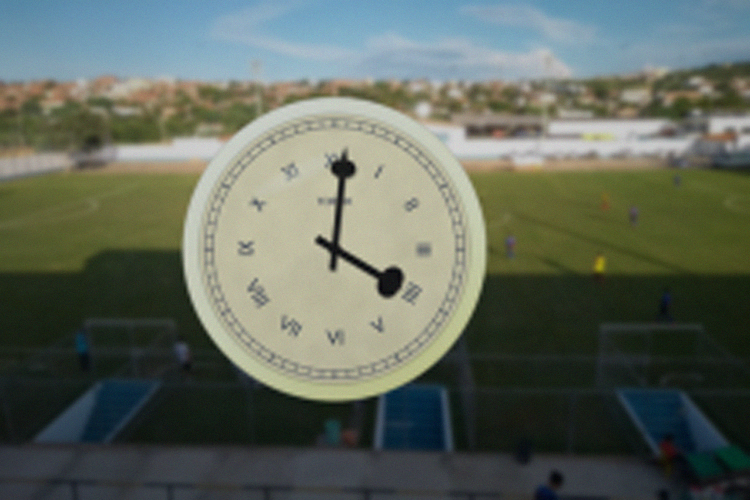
4,01
